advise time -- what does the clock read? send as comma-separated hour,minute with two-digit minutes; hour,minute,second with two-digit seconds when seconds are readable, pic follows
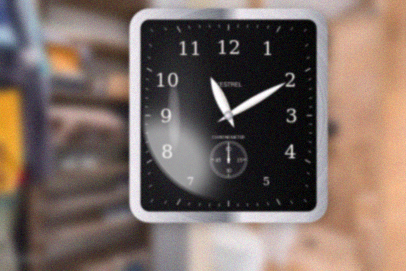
11,10
